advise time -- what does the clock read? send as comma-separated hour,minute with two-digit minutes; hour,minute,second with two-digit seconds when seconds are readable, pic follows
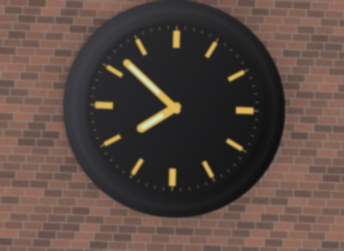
7,52
